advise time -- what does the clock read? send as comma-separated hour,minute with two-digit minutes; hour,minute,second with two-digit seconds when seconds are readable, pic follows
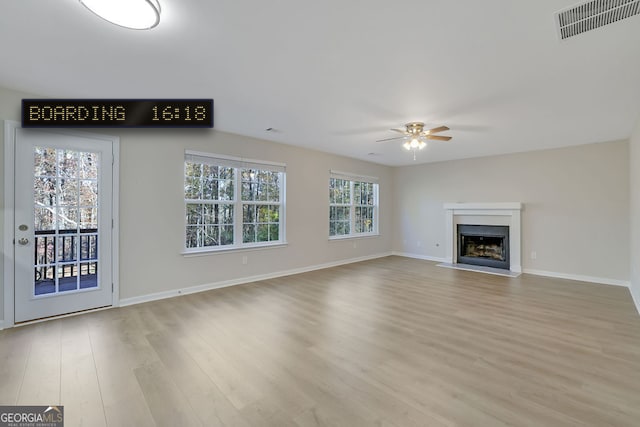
16,18
